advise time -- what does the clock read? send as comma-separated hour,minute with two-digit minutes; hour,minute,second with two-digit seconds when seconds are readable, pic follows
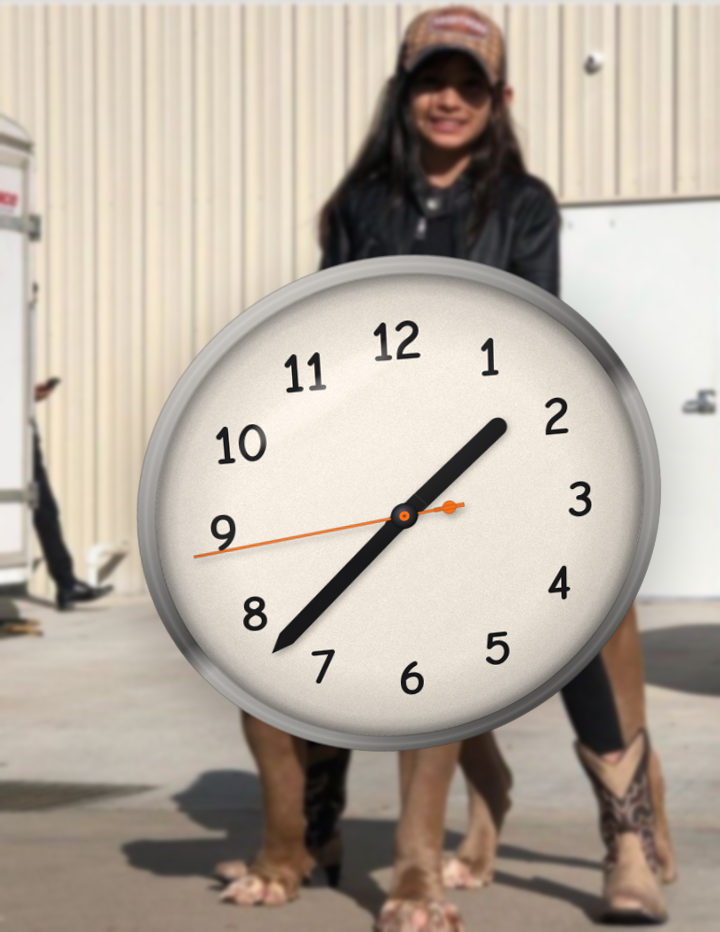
1,37,44
